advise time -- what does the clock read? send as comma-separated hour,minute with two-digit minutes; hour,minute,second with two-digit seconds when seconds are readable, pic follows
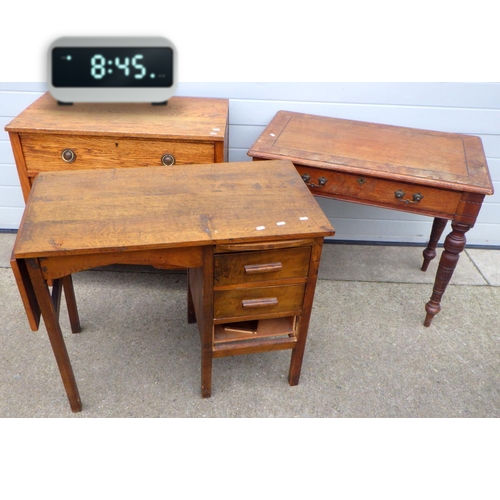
8,45
